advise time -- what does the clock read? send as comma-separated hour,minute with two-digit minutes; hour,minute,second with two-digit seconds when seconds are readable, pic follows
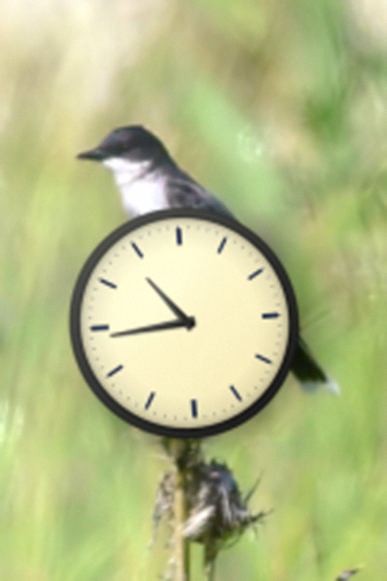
10,44
